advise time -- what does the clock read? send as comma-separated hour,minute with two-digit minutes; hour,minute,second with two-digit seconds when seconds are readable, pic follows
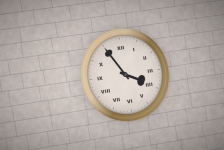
3,55
